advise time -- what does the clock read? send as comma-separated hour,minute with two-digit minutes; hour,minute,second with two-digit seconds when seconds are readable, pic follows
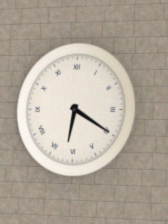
6,20
